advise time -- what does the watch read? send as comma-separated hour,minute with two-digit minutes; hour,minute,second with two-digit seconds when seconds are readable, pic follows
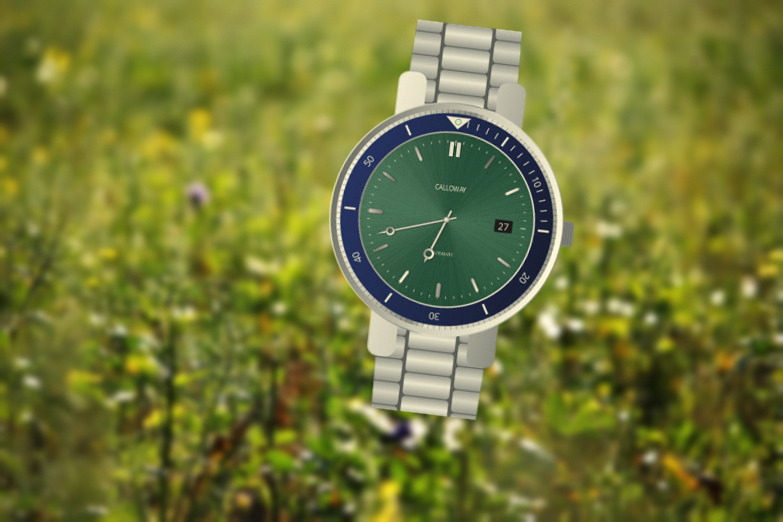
6,42
